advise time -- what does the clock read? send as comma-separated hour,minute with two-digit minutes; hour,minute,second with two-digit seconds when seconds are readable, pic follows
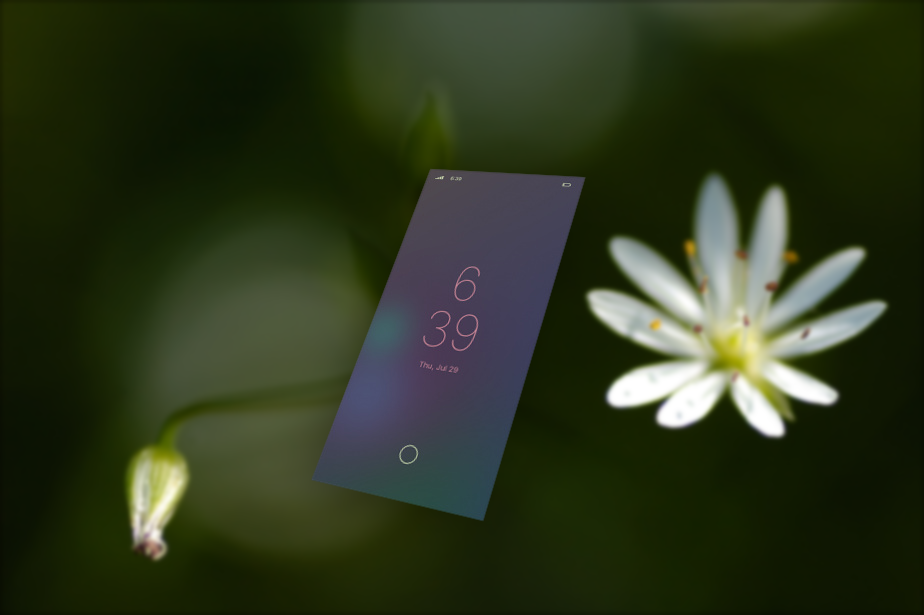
6,39
